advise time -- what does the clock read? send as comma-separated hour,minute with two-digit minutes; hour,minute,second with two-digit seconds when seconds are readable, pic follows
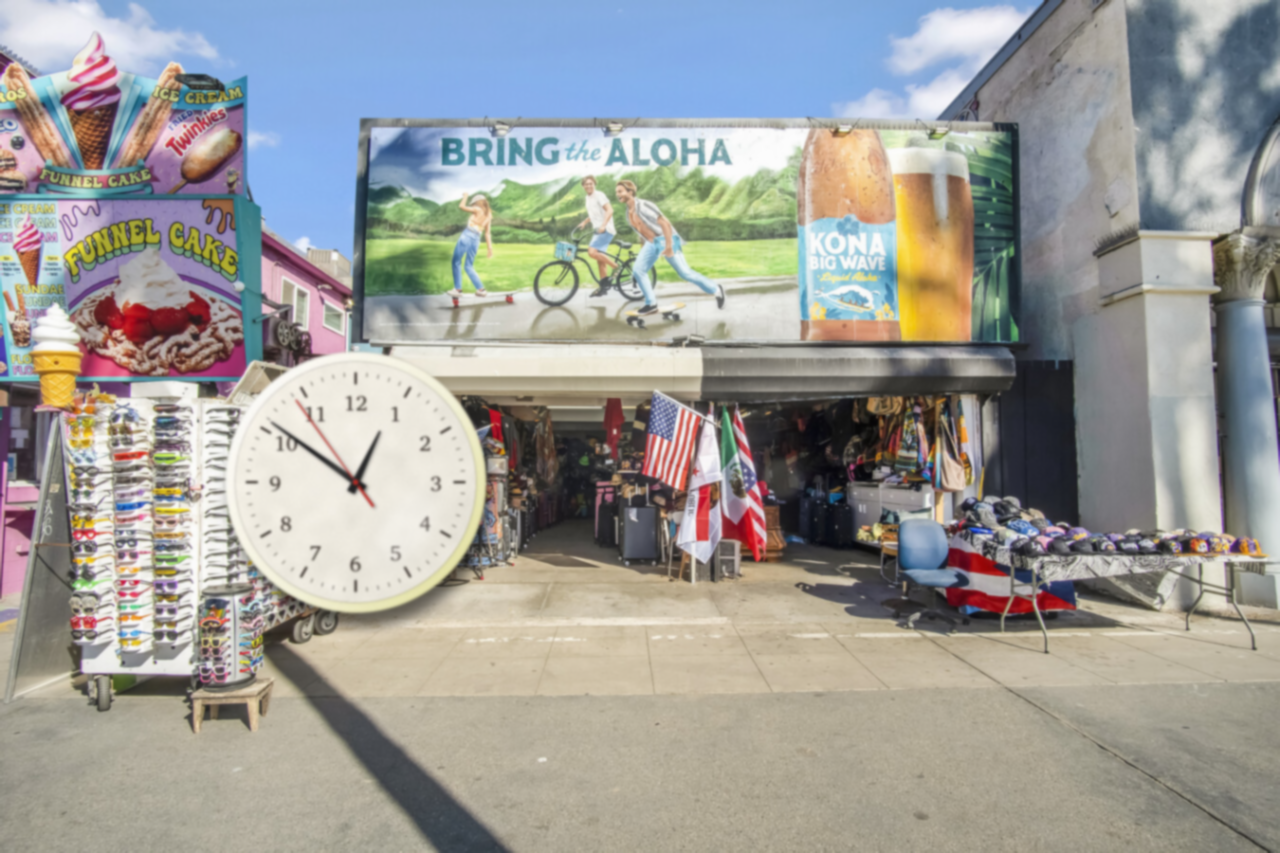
12,50,54
